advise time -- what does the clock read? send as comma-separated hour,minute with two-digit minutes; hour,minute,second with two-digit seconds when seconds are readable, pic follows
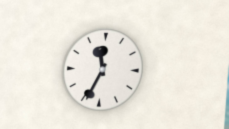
11,34
